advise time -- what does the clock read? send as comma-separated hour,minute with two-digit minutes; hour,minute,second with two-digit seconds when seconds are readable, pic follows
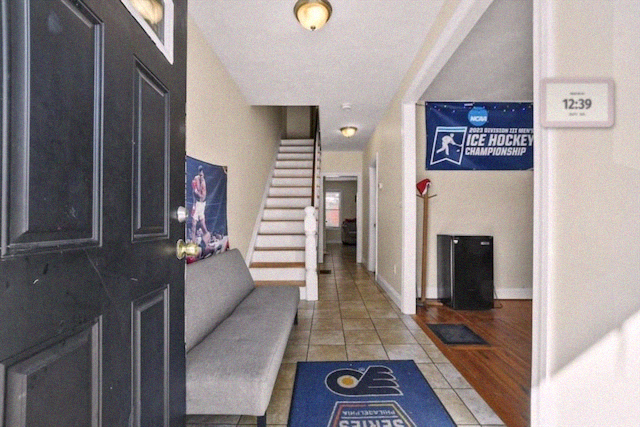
12,39
